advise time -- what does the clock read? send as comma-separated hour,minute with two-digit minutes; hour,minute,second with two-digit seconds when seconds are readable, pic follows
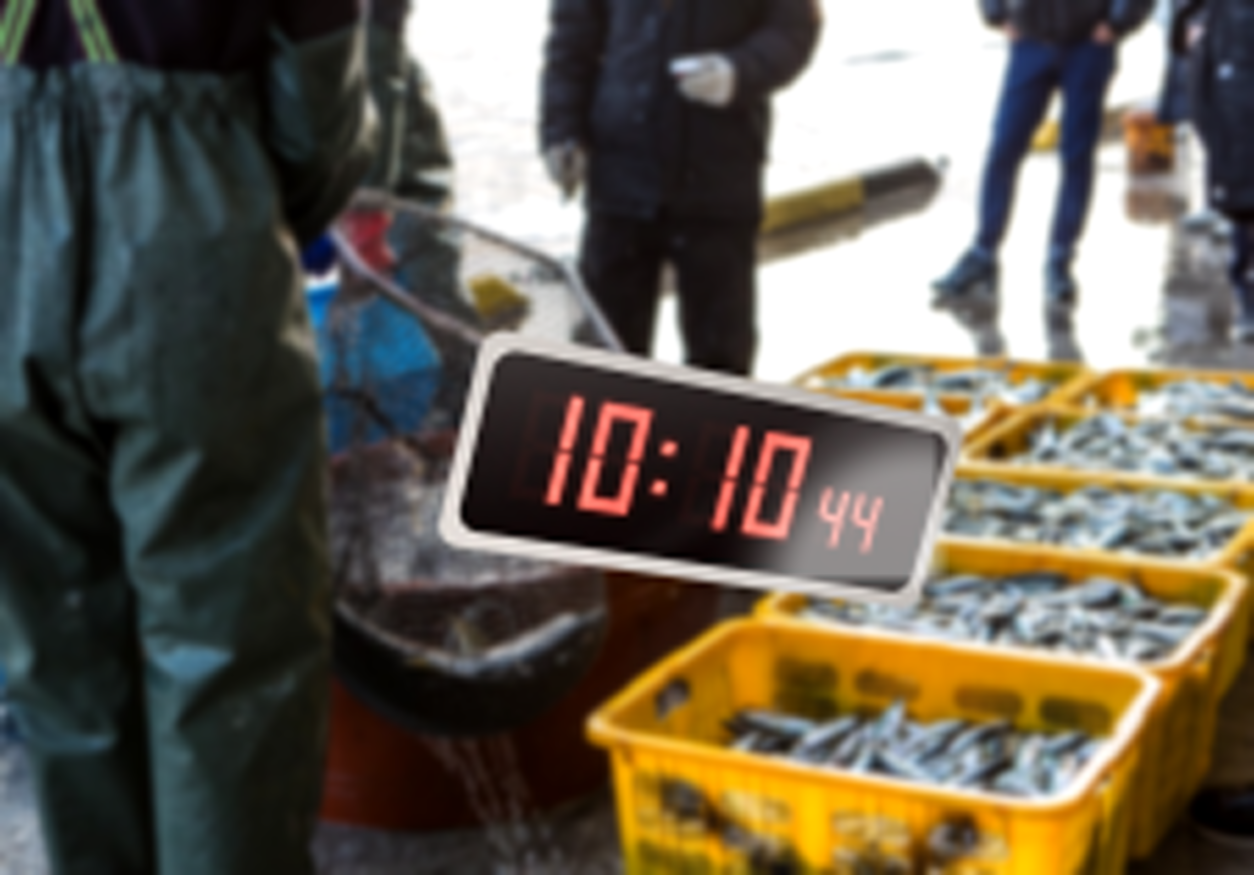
10,10,44
